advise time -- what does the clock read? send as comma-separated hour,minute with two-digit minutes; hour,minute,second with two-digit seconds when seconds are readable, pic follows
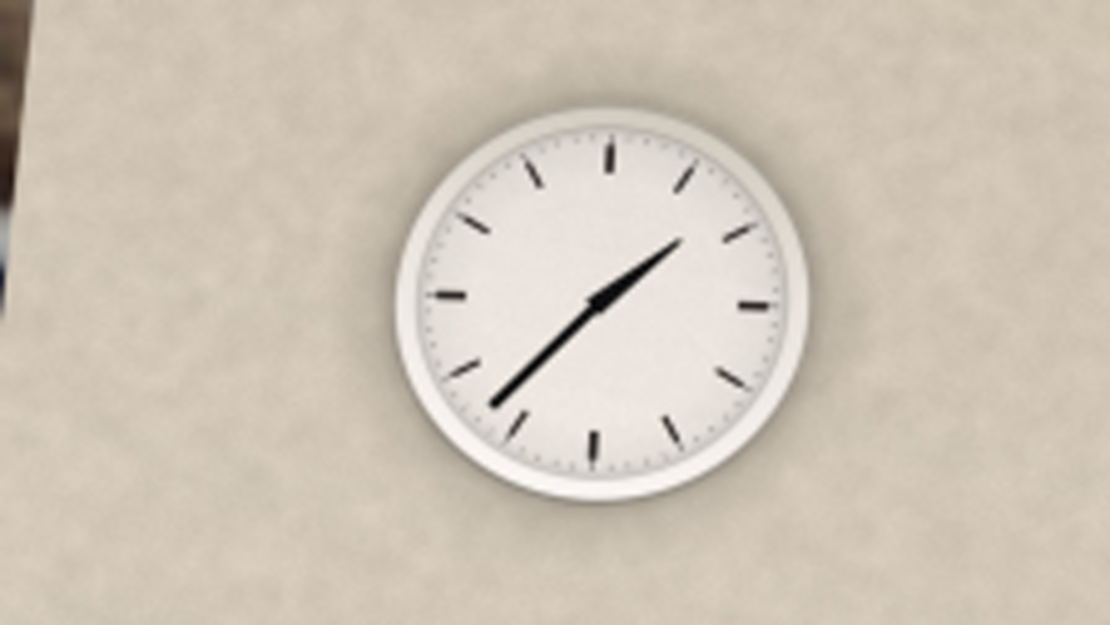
1,37
